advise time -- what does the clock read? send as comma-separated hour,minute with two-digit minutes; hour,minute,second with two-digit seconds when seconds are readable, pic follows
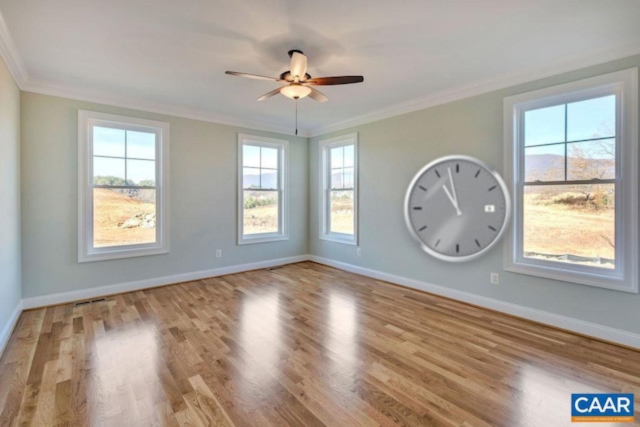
10,58
